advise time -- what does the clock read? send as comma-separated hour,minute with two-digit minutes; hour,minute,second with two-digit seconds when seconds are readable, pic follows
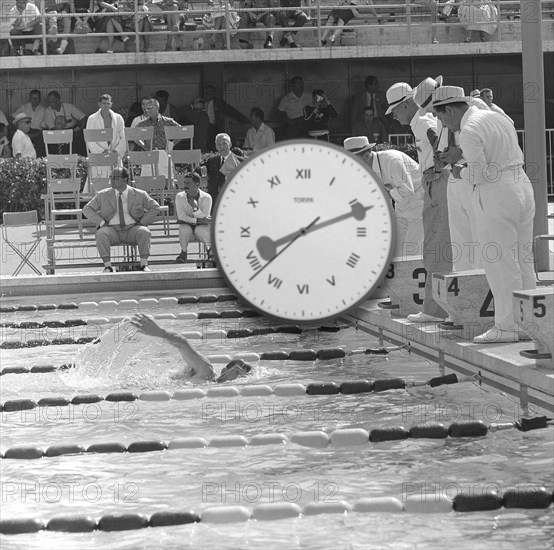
8,11,38
